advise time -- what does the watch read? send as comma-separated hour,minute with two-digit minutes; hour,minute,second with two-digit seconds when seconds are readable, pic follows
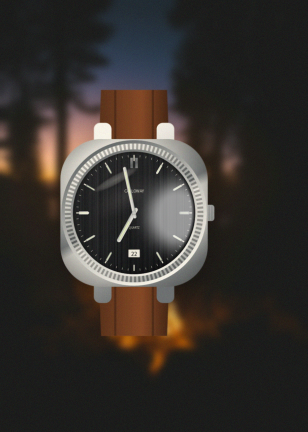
6,58
